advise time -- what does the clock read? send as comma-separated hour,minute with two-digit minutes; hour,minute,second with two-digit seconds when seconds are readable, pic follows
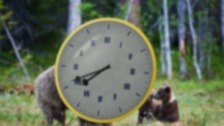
7,41
